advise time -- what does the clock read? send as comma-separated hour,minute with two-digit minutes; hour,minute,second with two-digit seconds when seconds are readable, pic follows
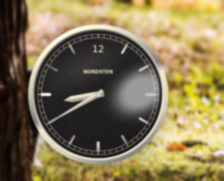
8,40
